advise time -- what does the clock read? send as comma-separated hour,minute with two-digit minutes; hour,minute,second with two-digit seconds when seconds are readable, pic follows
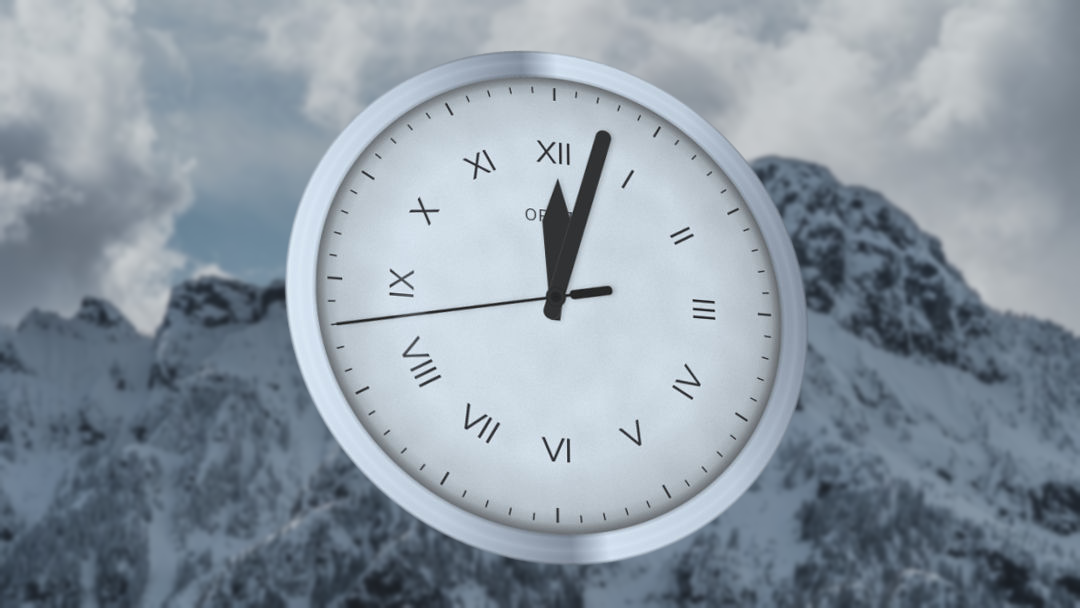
12,02,43
